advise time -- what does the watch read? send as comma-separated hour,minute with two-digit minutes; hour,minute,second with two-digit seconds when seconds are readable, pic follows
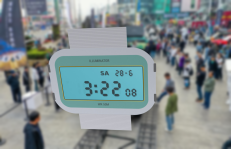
3,22,08
